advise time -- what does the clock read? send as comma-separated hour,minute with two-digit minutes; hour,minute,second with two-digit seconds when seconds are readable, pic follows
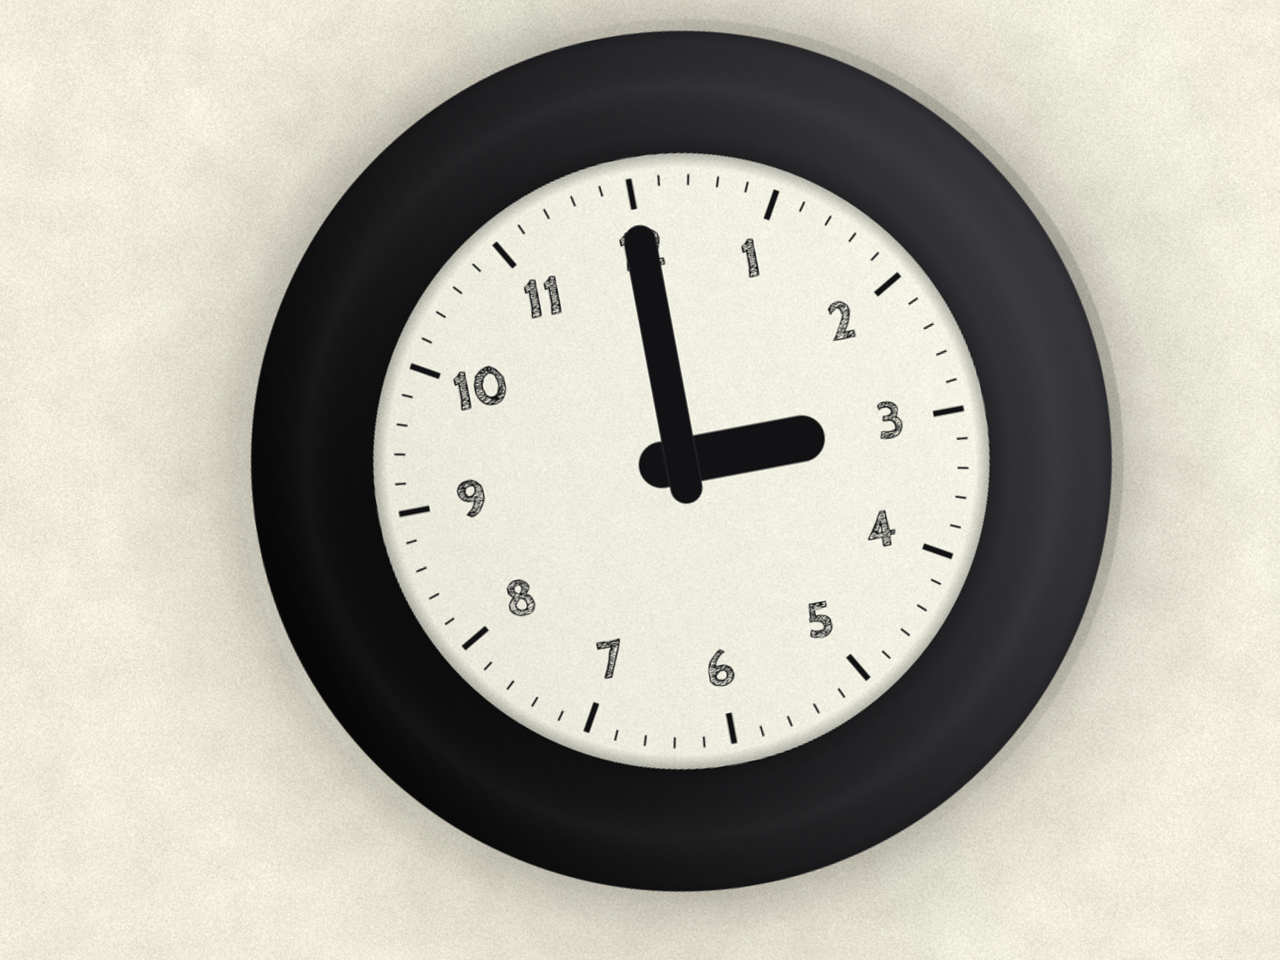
3,00
